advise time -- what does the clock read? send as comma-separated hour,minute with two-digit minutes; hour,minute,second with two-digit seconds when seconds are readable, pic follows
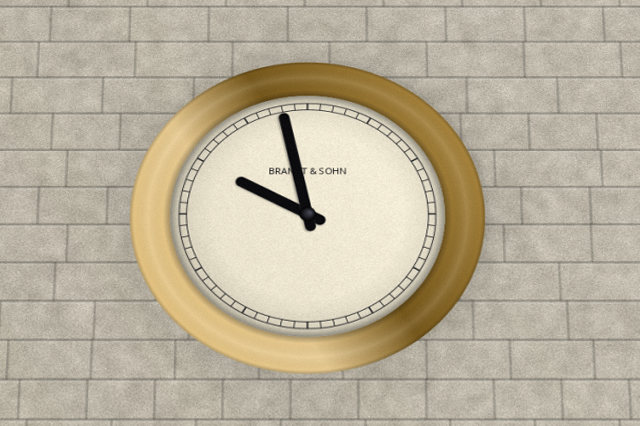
9,58
